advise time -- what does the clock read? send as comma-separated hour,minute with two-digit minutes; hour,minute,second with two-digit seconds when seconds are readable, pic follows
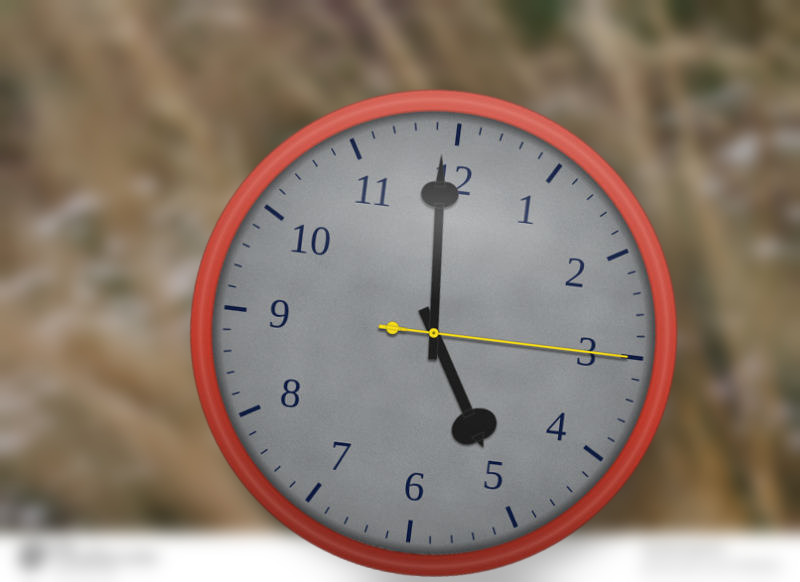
4,59,15
